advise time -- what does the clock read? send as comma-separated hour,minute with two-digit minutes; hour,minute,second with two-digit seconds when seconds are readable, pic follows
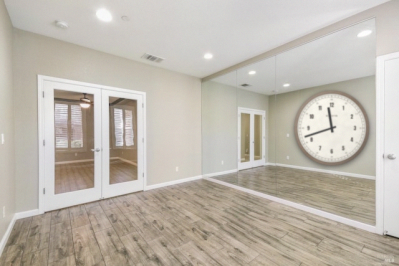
11,42
